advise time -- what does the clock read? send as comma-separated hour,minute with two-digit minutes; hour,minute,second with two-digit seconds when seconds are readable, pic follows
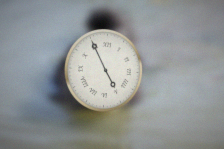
4,55
